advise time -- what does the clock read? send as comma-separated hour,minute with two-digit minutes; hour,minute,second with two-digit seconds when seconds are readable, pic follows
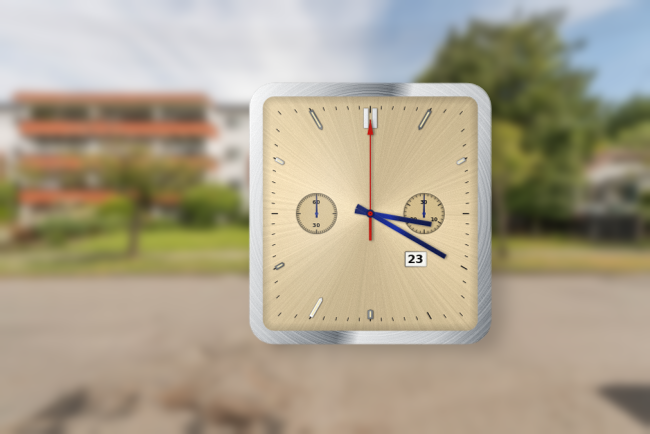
3,20
